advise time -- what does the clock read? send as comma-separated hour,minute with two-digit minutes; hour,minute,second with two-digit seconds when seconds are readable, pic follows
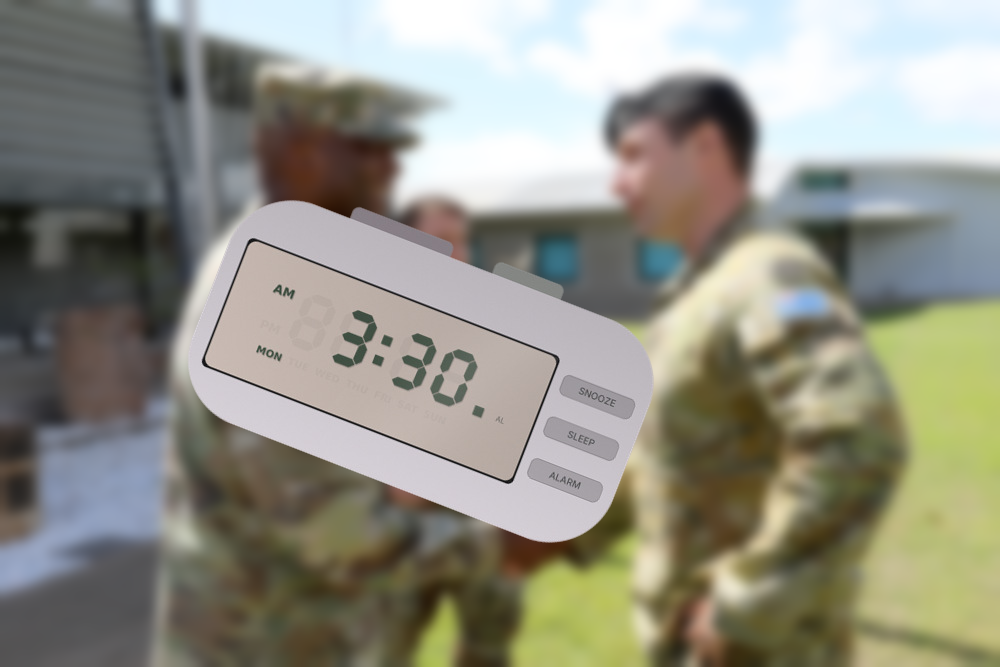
3,30
